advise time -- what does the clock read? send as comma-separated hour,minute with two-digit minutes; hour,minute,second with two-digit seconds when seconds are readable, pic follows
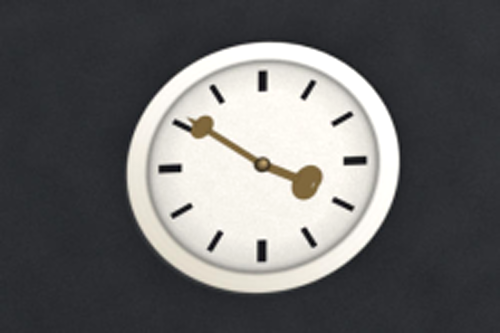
3,51
